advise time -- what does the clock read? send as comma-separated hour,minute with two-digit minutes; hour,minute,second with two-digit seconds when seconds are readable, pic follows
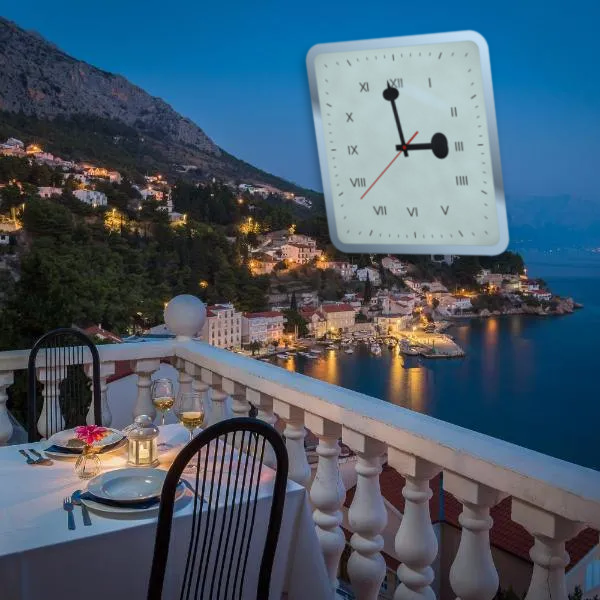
2,58,38
